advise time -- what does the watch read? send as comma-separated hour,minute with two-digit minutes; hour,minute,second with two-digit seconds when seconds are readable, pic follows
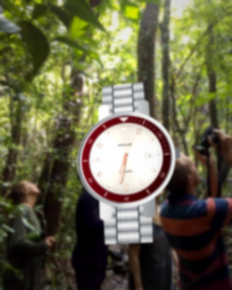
6,32
